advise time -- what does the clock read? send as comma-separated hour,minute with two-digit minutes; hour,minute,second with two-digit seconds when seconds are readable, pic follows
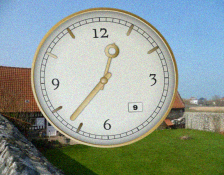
12,37
